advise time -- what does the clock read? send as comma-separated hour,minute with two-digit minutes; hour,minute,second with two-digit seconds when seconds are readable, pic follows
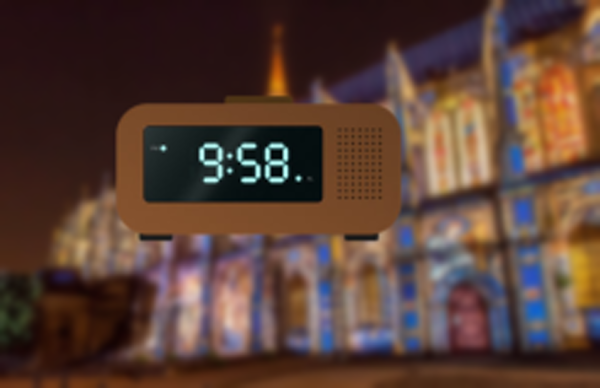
9,58
